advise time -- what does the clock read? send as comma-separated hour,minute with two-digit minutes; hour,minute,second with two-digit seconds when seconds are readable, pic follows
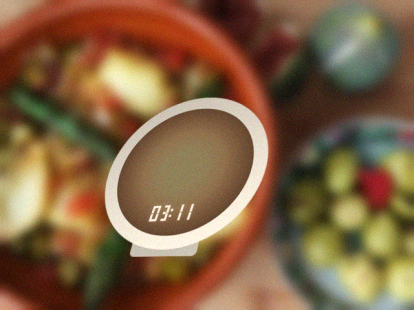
3,11
